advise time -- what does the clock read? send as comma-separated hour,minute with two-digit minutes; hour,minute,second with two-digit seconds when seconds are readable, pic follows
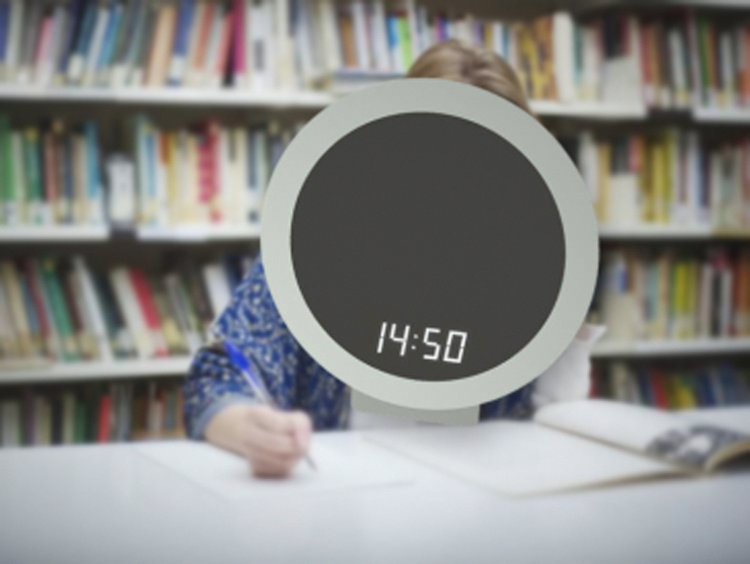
14,50
